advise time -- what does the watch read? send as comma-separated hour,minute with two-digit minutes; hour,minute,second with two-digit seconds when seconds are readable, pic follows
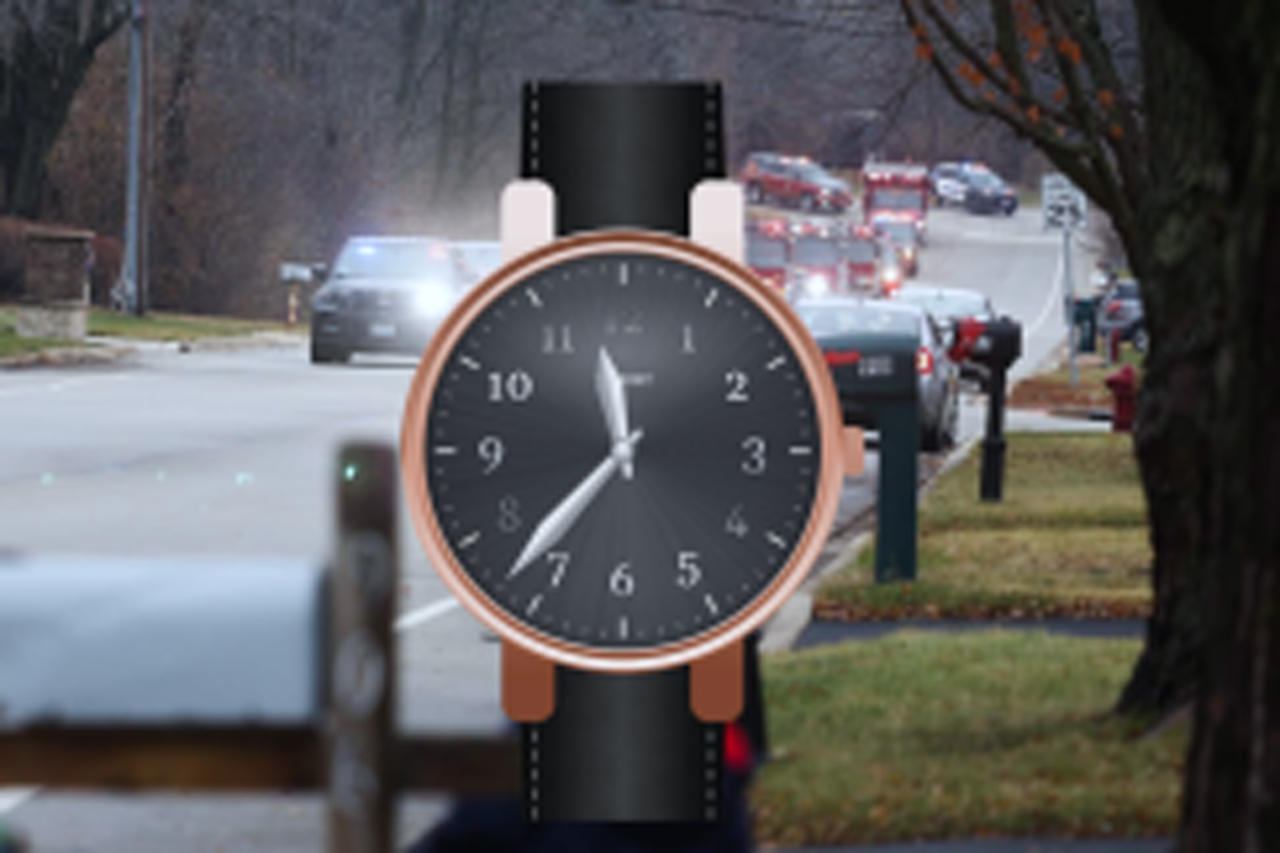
11,37
